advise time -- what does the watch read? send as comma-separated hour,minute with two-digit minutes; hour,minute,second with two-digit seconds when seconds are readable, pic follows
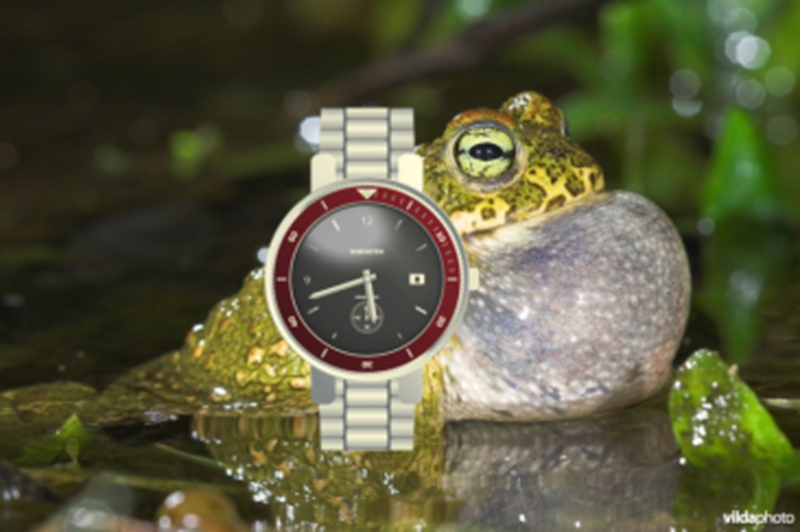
5,42
